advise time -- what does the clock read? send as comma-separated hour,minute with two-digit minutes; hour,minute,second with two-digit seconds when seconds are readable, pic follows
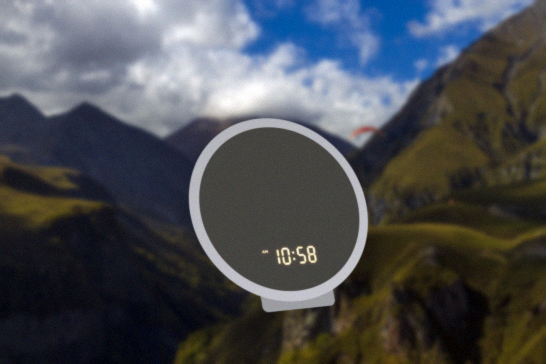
10,58
